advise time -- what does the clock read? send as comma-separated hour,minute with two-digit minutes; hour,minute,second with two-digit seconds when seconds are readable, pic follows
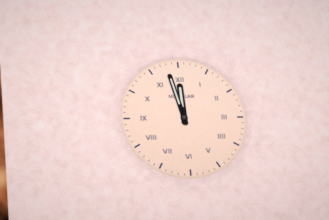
11,58
